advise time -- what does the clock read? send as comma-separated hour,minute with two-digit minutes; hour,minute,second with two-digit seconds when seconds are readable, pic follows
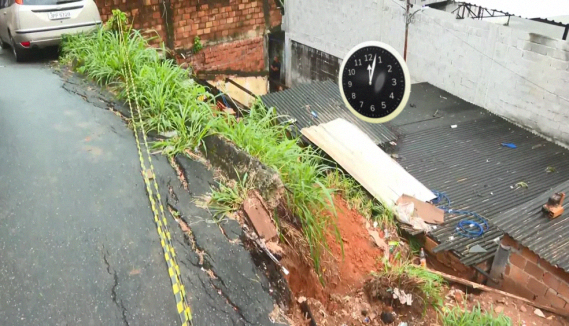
12,03
